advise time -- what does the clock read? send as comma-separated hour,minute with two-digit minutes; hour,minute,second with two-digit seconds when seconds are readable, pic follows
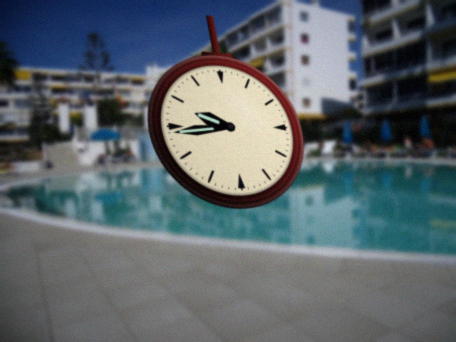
9,44
